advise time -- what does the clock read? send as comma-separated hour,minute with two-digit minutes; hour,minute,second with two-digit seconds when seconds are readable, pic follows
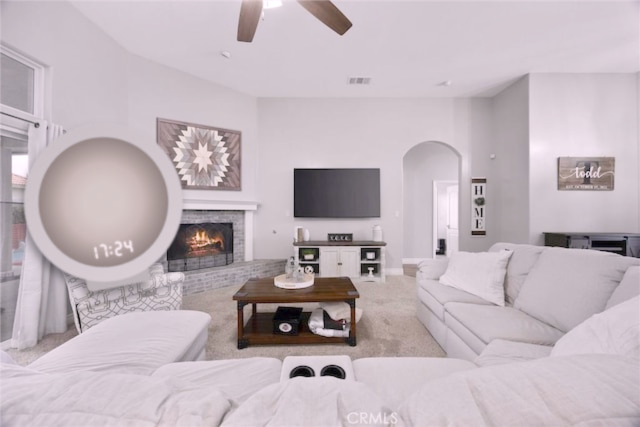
17,24
